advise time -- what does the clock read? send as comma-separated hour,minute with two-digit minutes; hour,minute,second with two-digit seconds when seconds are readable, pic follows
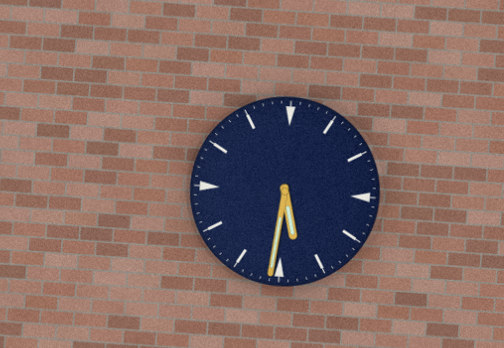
5,31
